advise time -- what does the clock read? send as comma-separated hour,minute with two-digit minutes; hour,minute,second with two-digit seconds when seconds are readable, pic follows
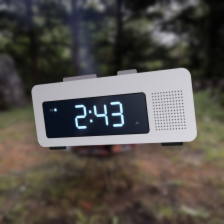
2,43
